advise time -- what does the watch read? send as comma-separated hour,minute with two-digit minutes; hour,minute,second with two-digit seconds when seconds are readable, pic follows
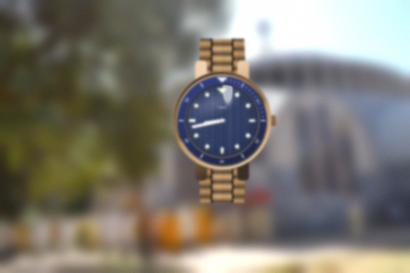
8,43
